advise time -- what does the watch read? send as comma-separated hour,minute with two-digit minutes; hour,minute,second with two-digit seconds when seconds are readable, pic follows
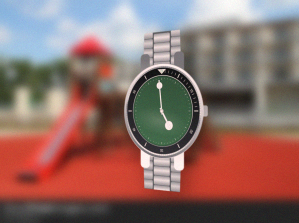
4,59
